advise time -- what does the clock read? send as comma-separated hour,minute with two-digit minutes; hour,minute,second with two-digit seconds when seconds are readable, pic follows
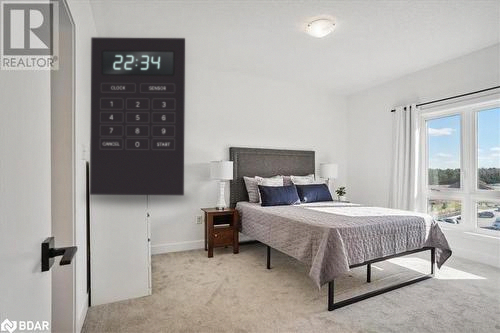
22,34
